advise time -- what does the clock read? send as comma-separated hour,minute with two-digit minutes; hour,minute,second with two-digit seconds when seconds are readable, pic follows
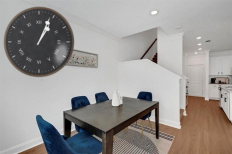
1,04
